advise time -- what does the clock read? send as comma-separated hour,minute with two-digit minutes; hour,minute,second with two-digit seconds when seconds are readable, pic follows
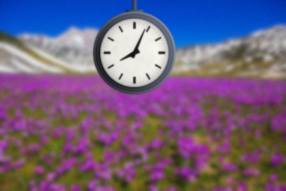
8,04
